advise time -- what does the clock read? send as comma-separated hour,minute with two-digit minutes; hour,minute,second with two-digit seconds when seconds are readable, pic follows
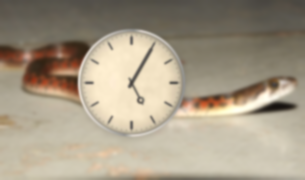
5,05
